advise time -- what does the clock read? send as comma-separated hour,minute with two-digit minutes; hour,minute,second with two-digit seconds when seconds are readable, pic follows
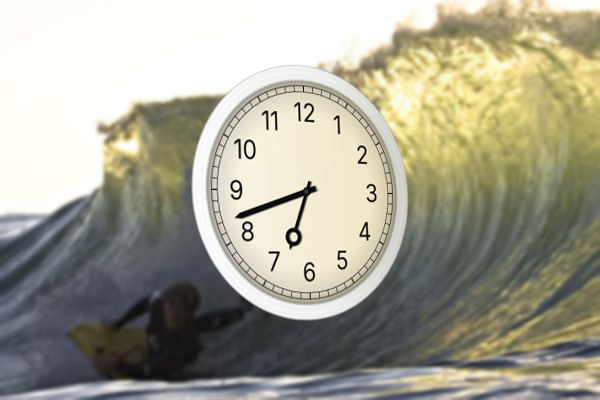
6,42
